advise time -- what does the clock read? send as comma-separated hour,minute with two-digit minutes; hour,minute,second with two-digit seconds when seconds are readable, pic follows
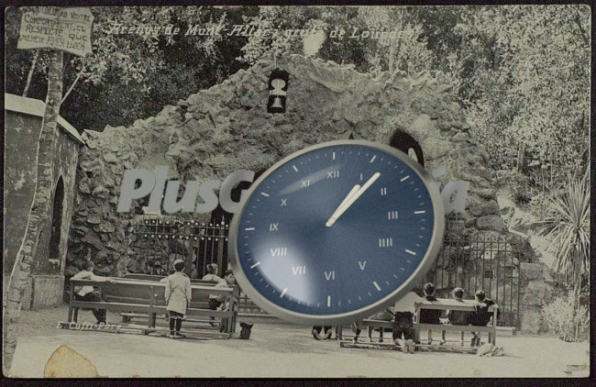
1,07
